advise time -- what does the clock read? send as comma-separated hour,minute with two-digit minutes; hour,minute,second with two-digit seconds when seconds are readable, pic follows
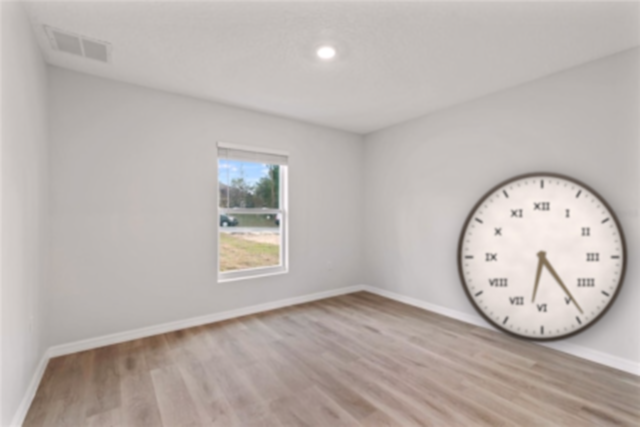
6,24
